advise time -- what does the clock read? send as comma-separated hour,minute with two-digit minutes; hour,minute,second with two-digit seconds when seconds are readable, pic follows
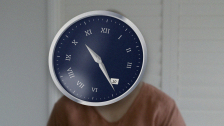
10,24
